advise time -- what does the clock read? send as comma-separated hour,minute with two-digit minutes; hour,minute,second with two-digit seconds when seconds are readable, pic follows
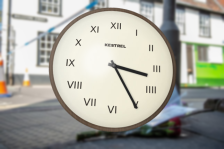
3,25
